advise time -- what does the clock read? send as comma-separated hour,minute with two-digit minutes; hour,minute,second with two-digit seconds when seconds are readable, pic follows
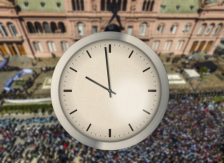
9,59
